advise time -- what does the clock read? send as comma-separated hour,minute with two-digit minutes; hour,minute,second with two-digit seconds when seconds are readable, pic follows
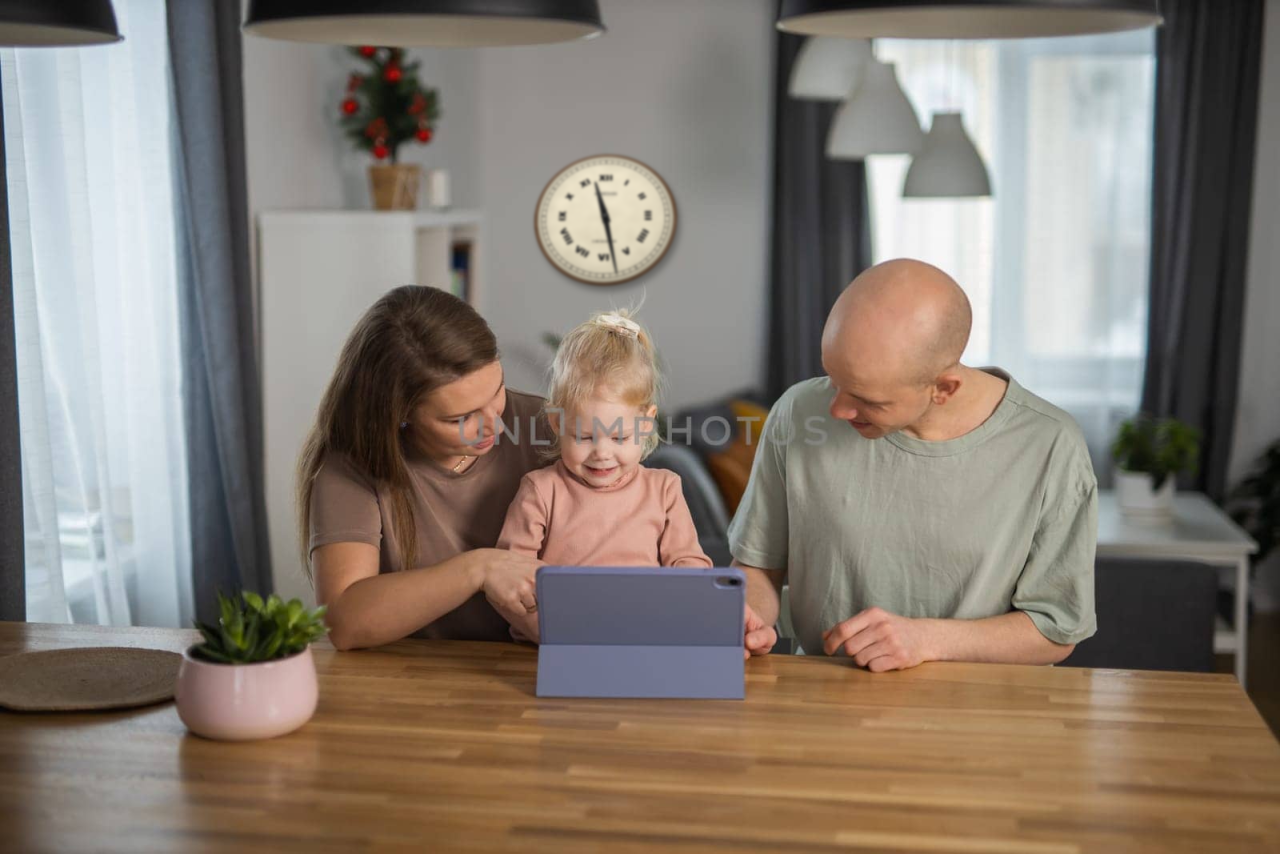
11,28
